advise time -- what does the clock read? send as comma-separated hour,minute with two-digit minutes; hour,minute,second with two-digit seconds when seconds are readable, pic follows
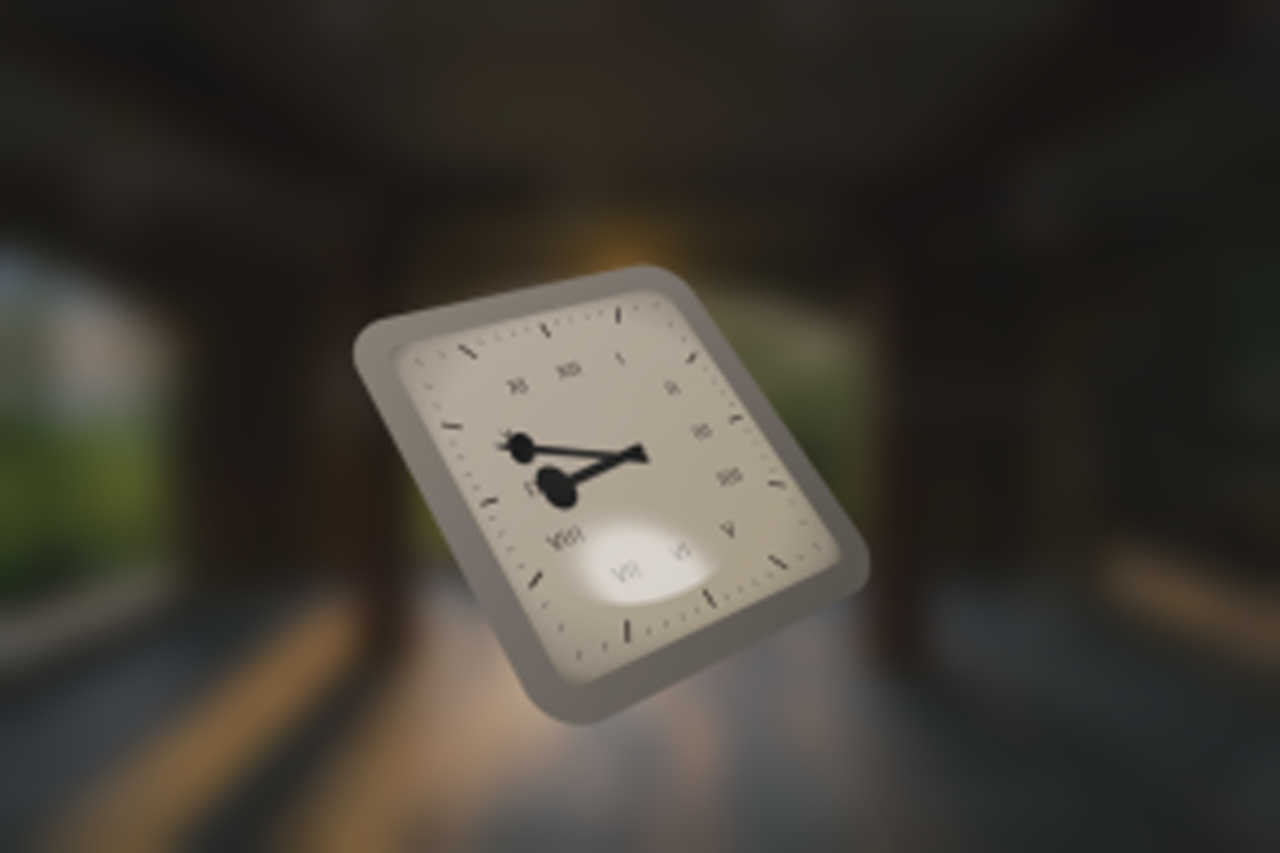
8,49
